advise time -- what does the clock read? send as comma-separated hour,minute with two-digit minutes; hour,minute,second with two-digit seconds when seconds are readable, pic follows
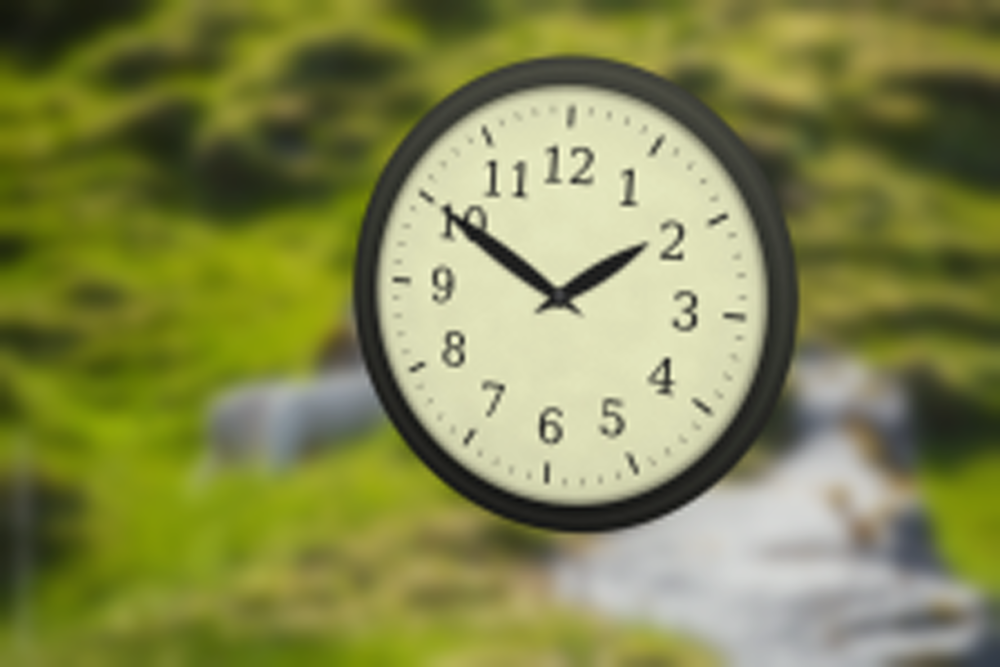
1,50
